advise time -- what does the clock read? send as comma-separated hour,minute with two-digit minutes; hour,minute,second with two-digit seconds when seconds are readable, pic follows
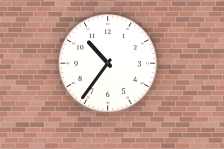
10,36
